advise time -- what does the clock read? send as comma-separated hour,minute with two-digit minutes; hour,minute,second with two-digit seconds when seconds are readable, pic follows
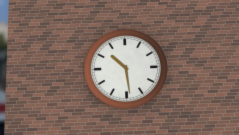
10,29
